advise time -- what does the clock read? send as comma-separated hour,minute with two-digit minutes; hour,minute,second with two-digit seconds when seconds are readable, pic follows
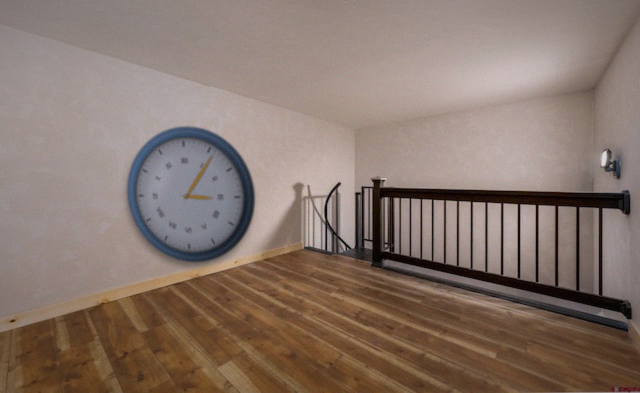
3,06
